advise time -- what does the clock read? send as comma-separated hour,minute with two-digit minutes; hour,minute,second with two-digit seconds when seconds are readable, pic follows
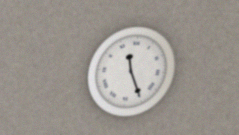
11,25
